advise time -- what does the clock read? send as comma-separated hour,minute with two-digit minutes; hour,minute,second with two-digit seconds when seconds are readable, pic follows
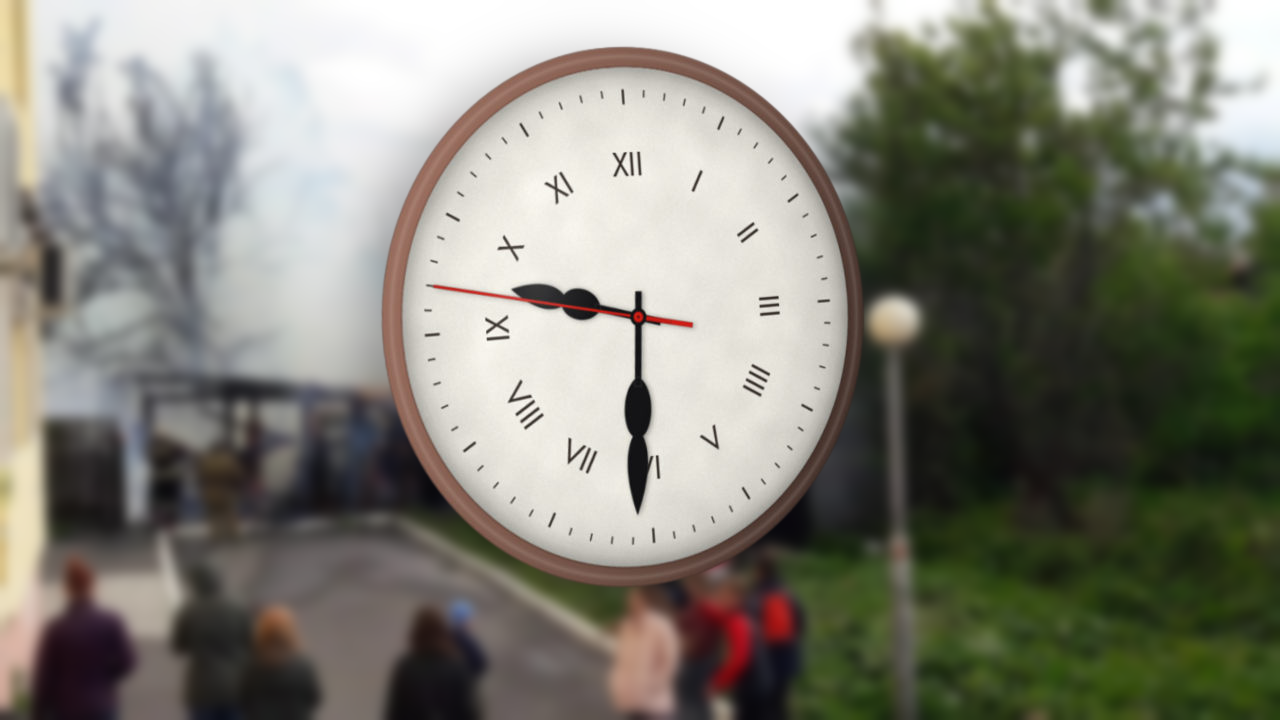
9,30,47
